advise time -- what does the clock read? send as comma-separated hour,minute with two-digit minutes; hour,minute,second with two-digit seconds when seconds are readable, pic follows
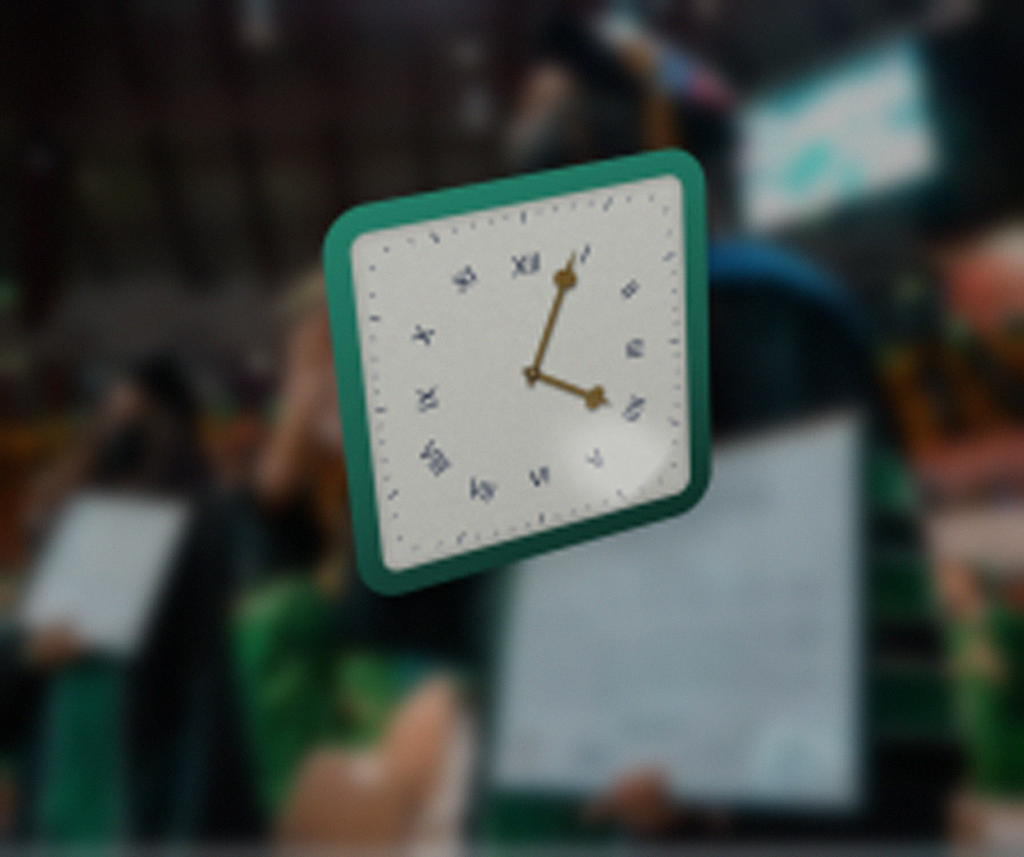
4,04
